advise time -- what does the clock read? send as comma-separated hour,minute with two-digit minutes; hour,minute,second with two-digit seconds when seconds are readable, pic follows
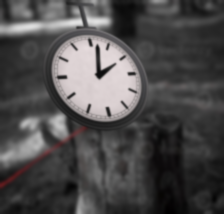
2,02
